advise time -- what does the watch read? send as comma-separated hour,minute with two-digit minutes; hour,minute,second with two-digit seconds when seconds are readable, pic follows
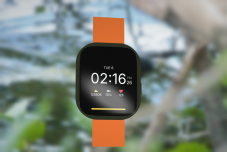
2,16
